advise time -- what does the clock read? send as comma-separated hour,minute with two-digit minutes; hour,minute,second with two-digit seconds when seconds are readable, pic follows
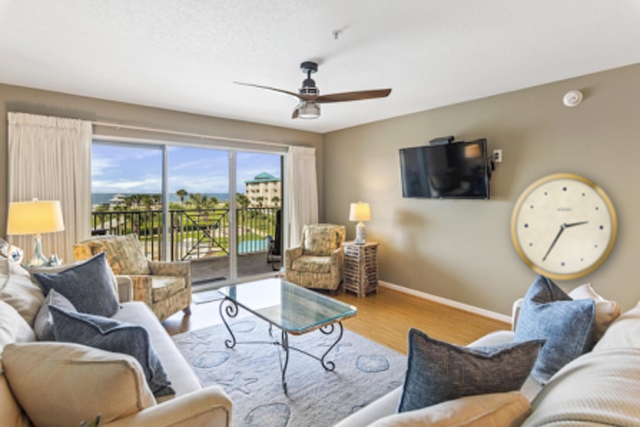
2,35
